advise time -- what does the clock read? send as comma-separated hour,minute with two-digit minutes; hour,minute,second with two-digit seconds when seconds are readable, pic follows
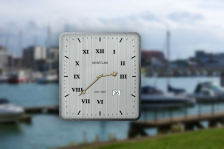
2,38
